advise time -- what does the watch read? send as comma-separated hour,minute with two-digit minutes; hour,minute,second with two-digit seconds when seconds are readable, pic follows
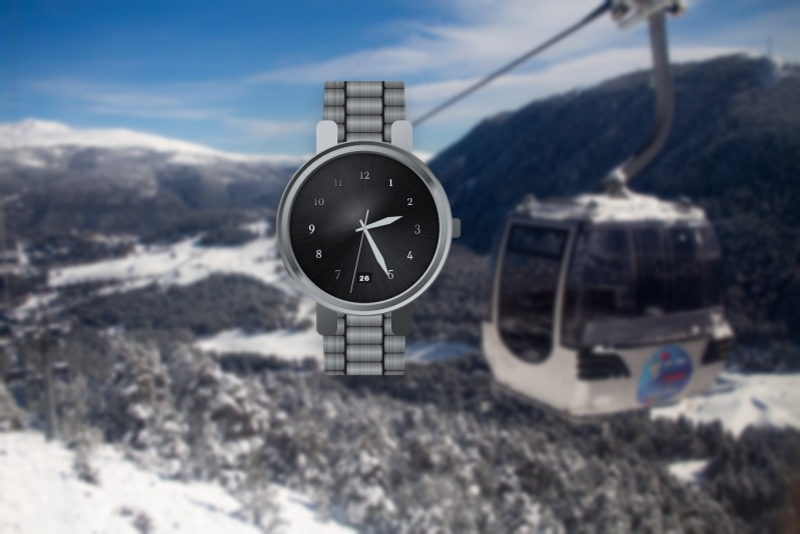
2,25,32
